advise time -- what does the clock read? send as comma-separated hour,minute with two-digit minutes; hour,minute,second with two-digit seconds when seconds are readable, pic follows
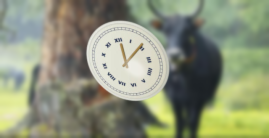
12,09
